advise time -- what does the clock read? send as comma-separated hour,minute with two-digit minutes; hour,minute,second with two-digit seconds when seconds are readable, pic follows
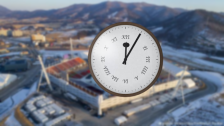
12,05
